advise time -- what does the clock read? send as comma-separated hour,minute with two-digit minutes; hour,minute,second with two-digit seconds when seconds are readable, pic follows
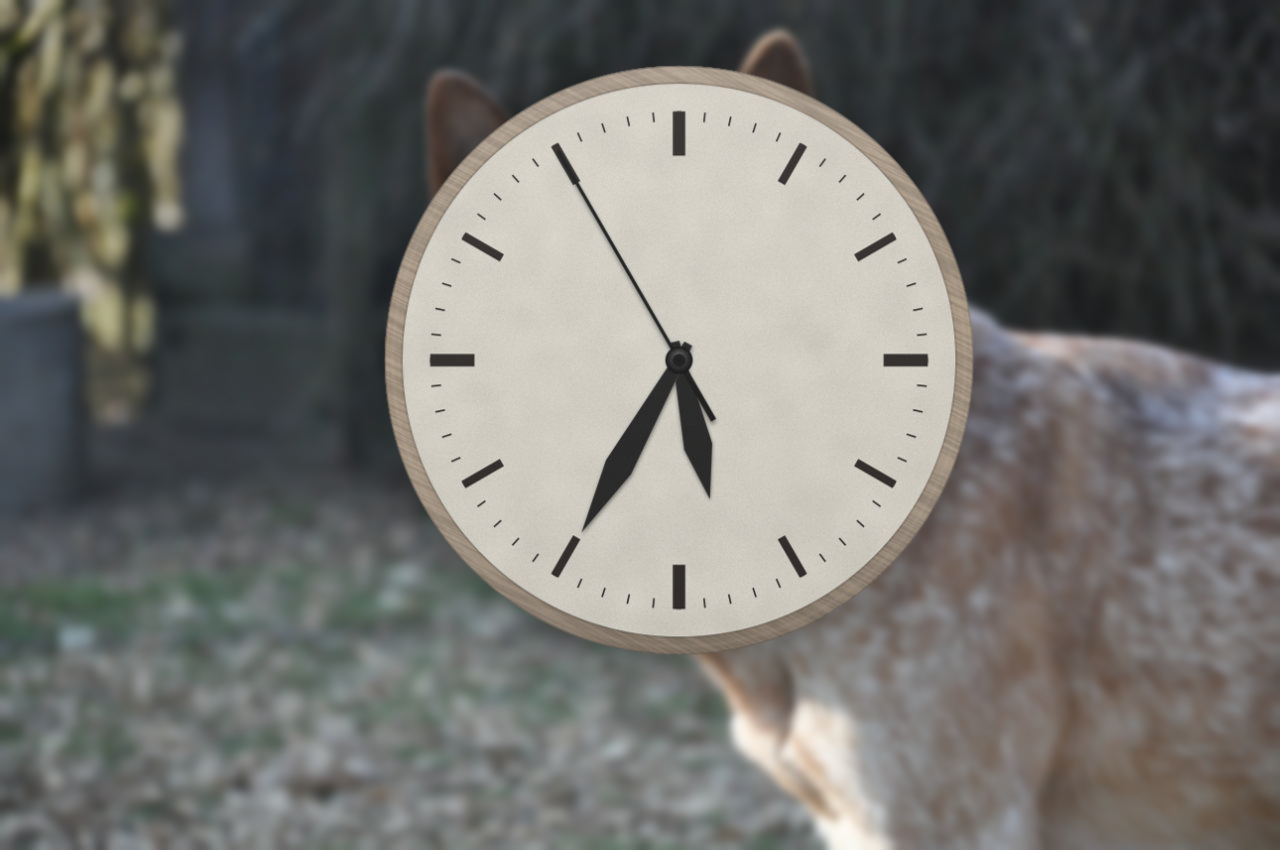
5,34,55
